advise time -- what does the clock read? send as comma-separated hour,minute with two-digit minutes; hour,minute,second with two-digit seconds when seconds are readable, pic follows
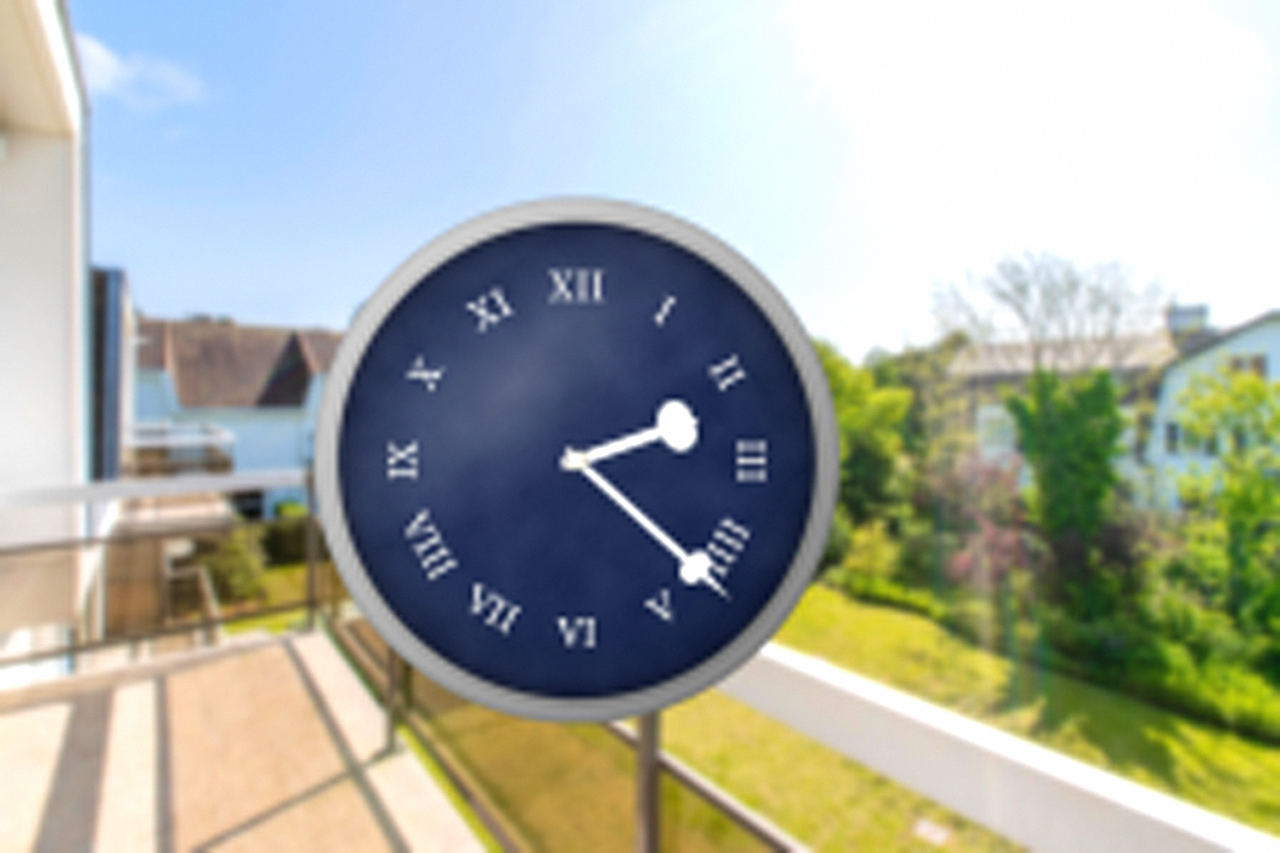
2,22
